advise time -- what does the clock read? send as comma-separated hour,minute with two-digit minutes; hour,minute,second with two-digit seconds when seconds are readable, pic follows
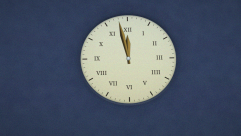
11,58
